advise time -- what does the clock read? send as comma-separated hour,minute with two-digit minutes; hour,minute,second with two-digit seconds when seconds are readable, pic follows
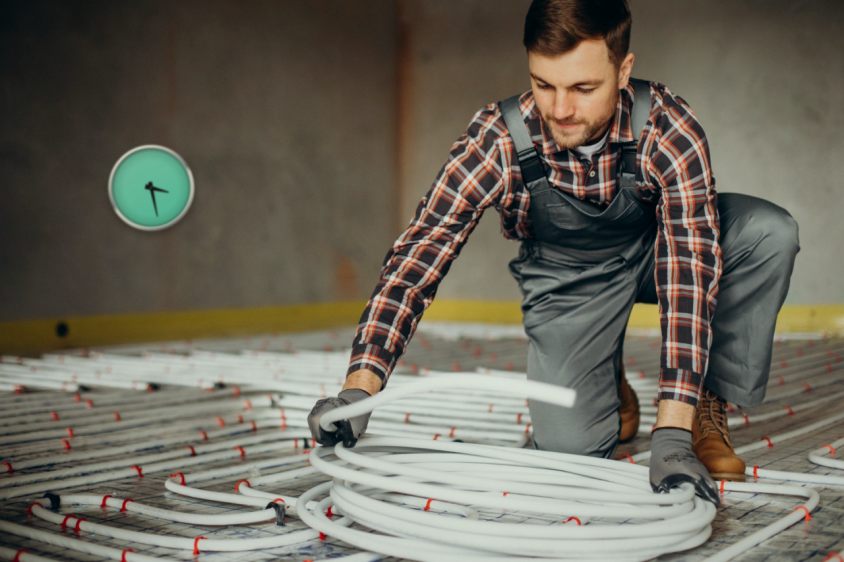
3,28
